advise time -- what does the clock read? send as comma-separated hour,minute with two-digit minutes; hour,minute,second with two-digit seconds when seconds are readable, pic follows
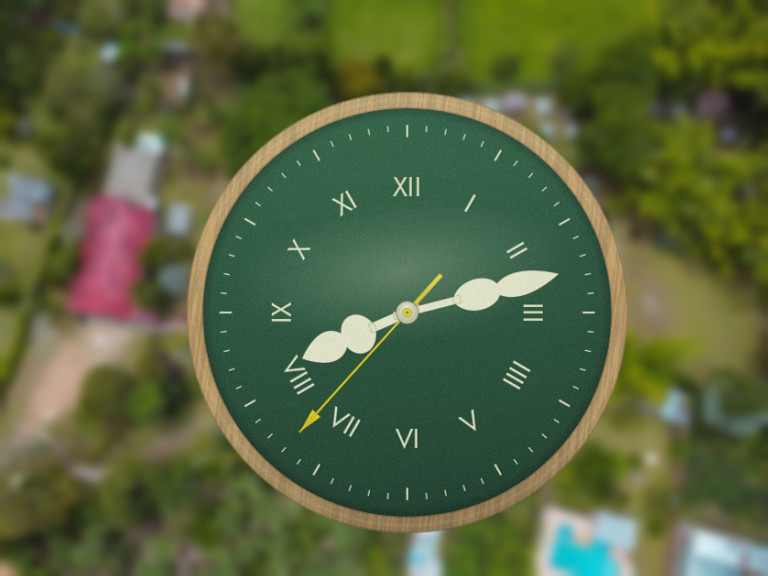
8,12,37
